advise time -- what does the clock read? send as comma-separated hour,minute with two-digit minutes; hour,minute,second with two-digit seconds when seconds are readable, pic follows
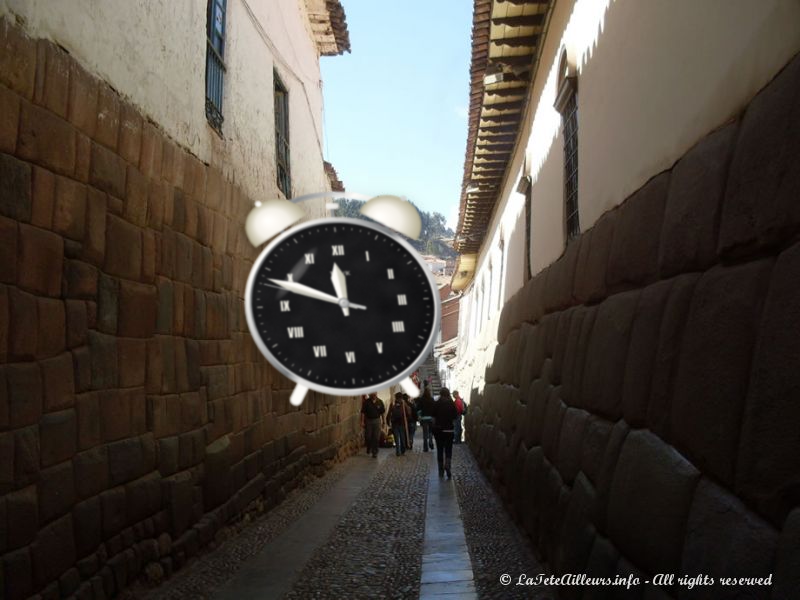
11,48,48
